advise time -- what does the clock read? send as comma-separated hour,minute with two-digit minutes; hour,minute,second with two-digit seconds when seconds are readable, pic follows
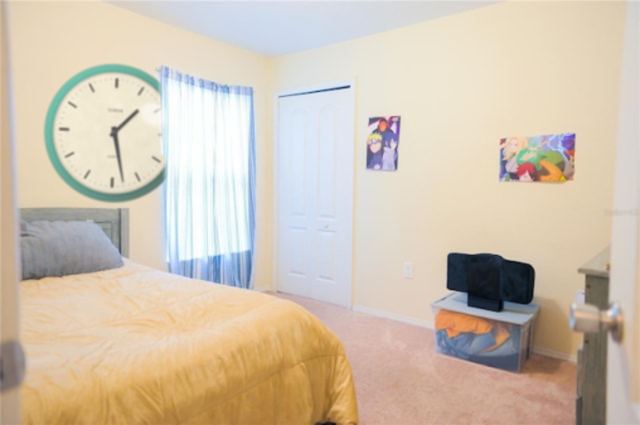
1,28
